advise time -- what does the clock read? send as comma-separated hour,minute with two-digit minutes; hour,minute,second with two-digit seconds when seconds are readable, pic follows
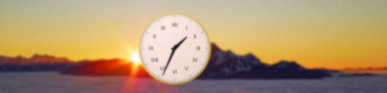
1,34
